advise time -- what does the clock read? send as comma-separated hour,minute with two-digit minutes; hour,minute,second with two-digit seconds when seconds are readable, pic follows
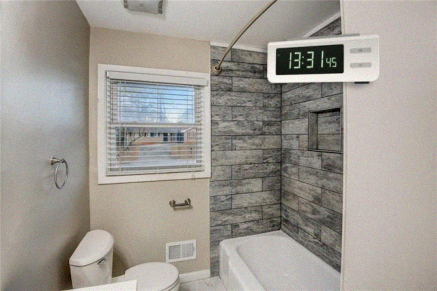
13,31,45
